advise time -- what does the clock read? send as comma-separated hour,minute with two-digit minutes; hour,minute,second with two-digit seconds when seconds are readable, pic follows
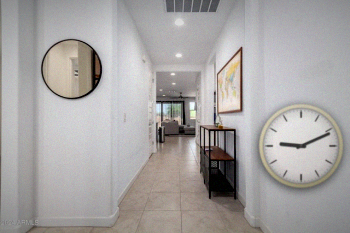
9,11
